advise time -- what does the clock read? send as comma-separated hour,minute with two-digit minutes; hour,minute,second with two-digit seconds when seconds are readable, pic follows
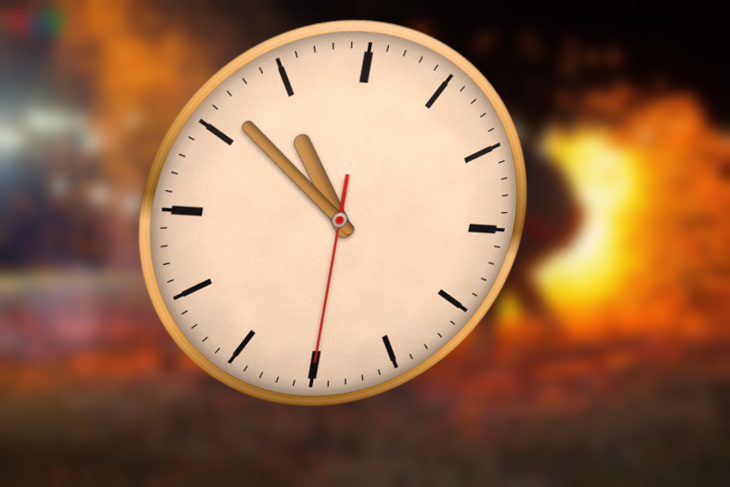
10,51,30
